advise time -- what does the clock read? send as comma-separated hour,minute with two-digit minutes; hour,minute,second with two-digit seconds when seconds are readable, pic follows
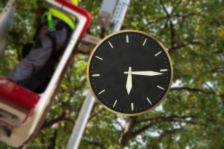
6,16
